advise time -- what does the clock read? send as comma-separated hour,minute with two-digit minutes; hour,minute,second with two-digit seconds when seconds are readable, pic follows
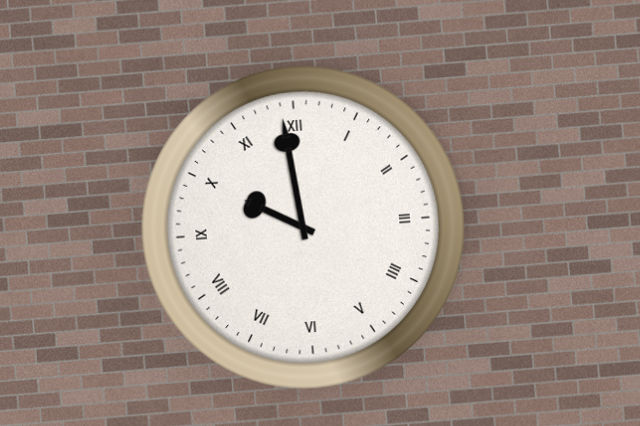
9,59
